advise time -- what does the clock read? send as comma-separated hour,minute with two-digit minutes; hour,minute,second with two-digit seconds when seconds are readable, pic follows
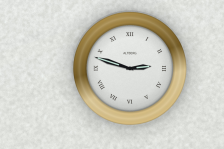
2,48
